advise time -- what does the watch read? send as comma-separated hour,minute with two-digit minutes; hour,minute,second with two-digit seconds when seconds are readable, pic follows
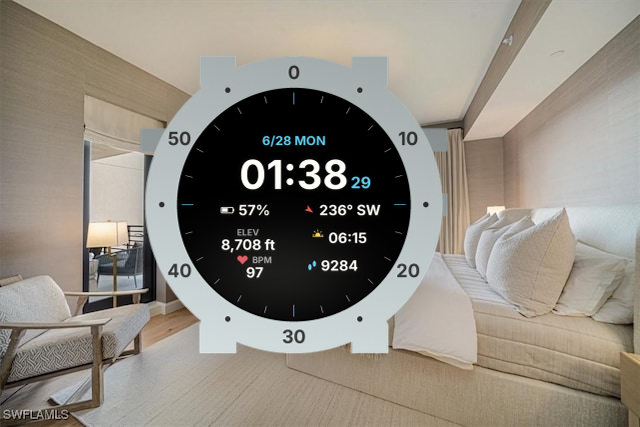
1,38,29
